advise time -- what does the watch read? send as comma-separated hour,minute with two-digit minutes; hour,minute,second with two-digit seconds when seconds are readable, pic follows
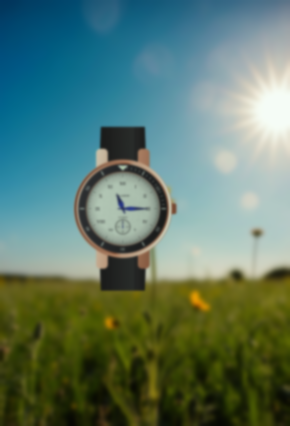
11,15
